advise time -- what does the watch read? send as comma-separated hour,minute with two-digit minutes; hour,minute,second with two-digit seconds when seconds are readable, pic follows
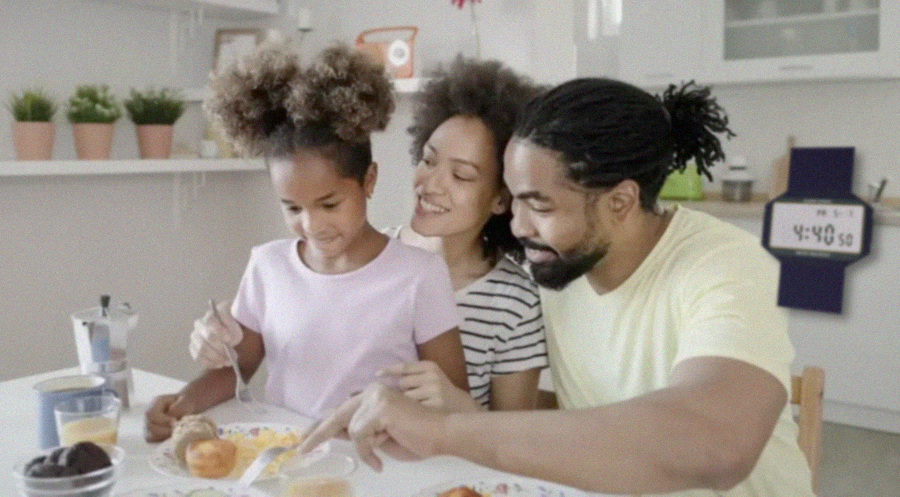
4,40
